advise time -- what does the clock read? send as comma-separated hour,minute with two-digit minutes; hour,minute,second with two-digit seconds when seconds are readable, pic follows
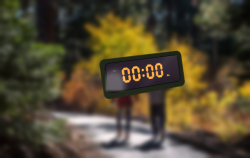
0,00
